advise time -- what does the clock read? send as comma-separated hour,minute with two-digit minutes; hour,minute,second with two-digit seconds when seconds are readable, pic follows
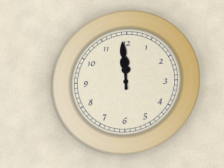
11,59
